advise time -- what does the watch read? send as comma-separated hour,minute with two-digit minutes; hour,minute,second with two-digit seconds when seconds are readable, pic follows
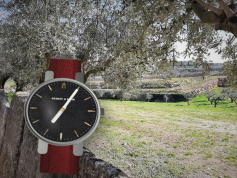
7,05
